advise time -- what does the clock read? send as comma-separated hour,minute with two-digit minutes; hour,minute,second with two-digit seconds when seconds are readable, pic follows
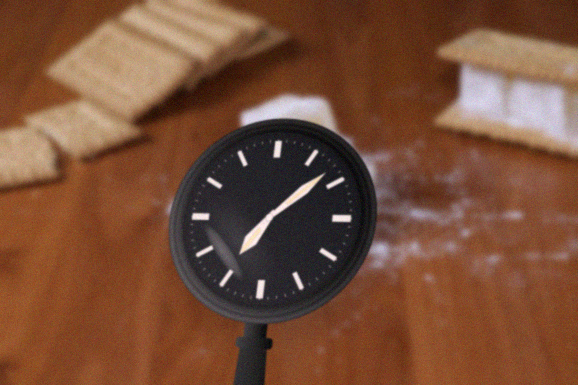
7,08
